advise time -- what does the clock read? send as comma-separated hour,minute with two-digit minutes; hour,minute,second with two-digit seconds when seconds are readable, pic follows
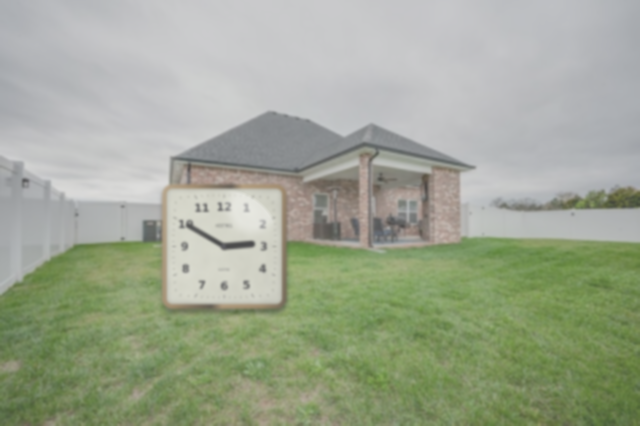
2,50
